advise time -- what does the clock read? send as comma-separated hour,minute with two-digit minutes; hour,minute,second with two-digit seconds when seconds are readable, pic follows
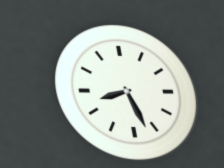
8,27
